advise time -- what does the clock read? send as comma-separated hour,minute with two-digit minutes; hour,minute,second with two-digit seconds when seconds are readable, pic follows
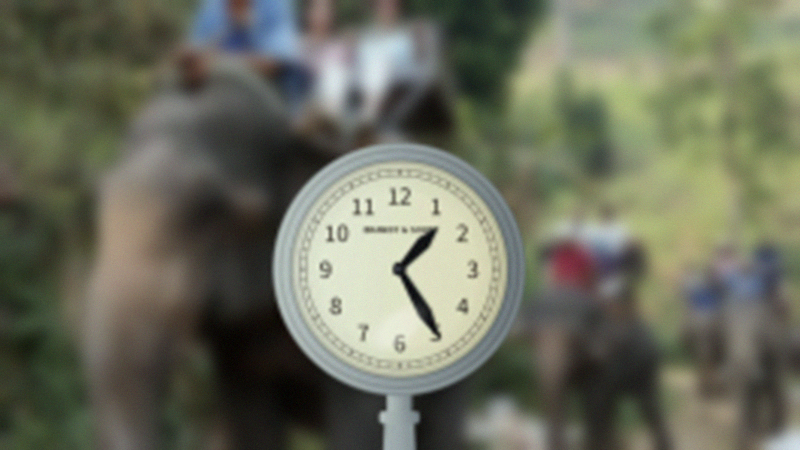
1,25
